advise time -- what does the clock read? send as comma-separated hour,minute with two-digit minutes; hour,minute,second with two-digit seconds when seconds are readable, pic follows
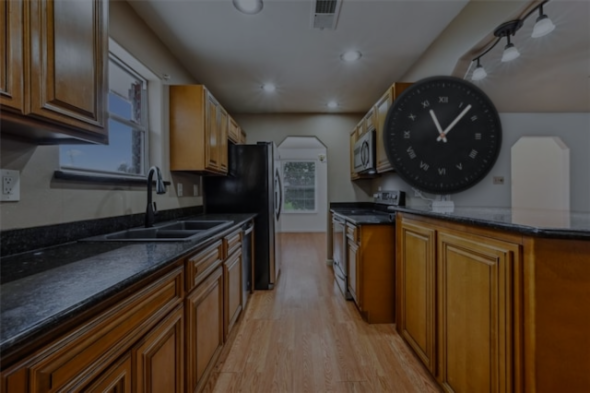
11,07
